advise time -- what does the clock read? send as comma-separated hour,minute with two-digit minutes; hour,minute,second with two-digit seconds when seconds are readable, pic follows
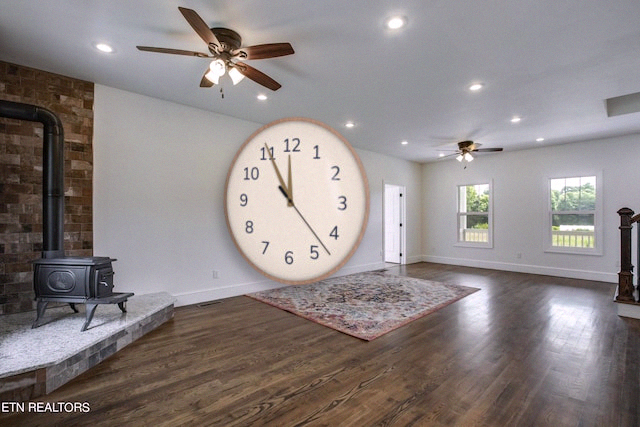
11,55,23
